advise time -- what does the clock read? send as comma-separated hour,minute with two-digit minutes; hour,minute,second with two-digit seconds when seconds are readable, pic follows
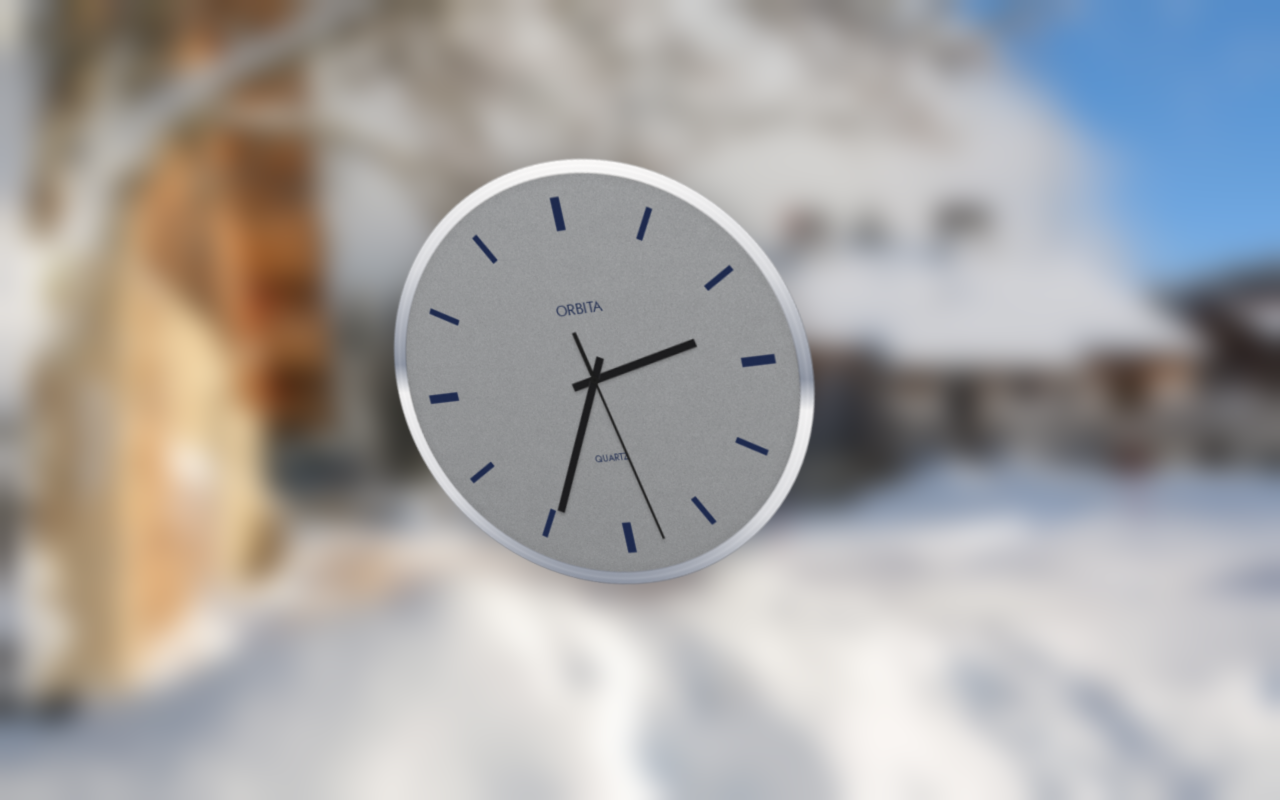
2,34,28
